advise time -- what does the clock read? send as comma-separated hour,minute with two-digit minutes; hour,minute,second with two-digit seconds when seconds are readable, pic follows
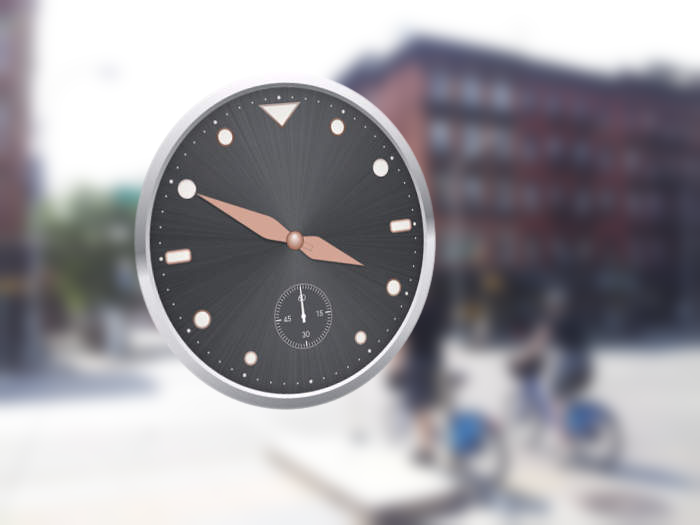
3,50
